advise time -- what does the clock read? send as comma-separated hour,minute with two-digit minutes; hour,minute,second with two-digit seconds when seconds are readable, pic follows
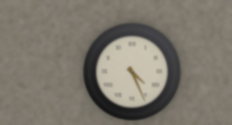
4,26
